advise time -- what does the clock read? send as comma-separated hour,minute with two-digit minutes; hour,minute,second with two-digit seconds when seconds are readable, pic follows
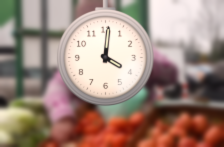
4,01
